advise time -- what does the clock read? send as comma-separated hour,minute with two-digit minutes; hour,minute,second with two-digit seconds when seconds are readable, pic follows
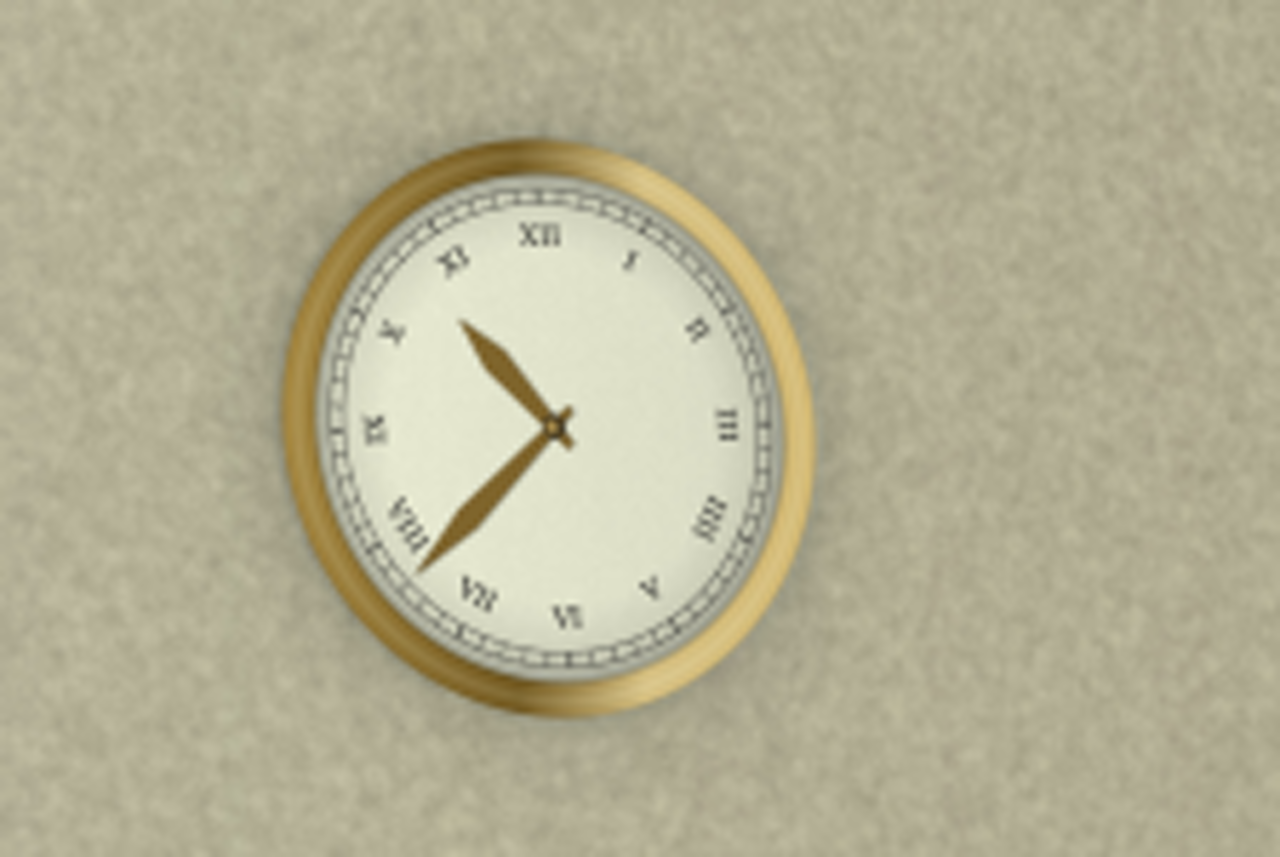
10,38
